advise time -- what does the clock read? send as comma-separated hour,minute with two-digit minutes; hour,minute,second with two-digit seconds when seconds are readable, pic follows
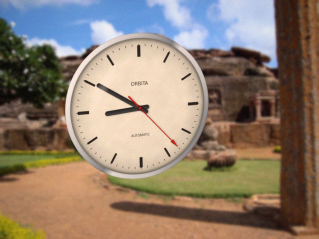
8,50,23
